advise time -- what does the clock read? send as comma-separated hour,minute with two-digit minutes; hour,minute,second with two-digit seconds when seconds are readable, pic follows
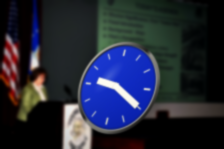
9,20
